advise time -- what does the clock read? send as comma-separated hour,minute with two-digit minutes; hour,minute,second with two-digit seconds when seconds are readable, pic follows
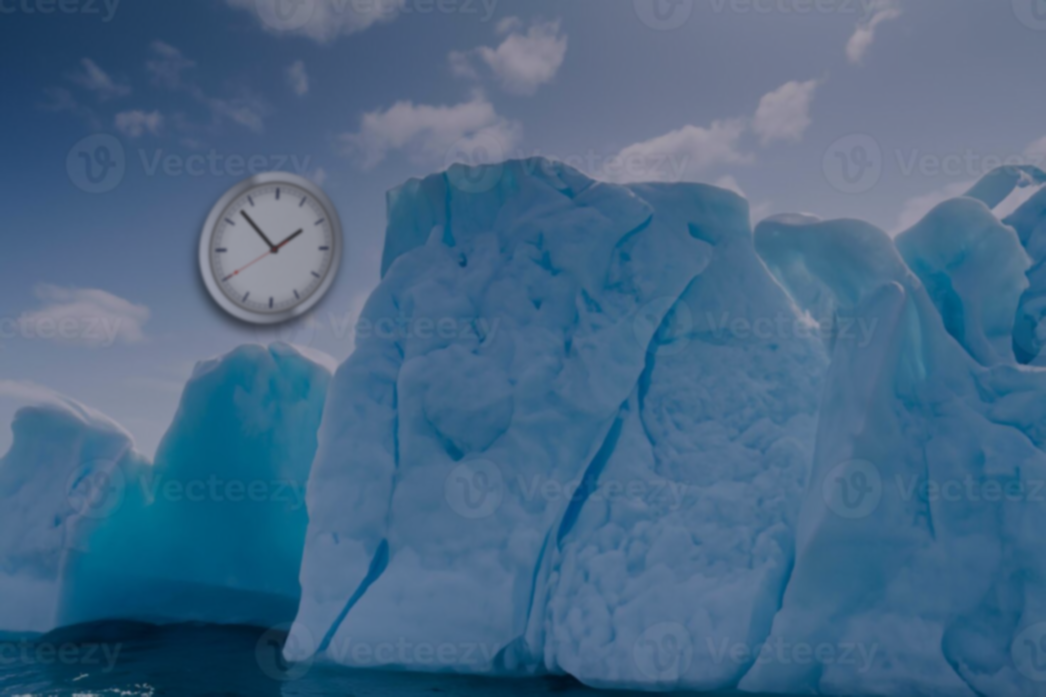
1,52,40
